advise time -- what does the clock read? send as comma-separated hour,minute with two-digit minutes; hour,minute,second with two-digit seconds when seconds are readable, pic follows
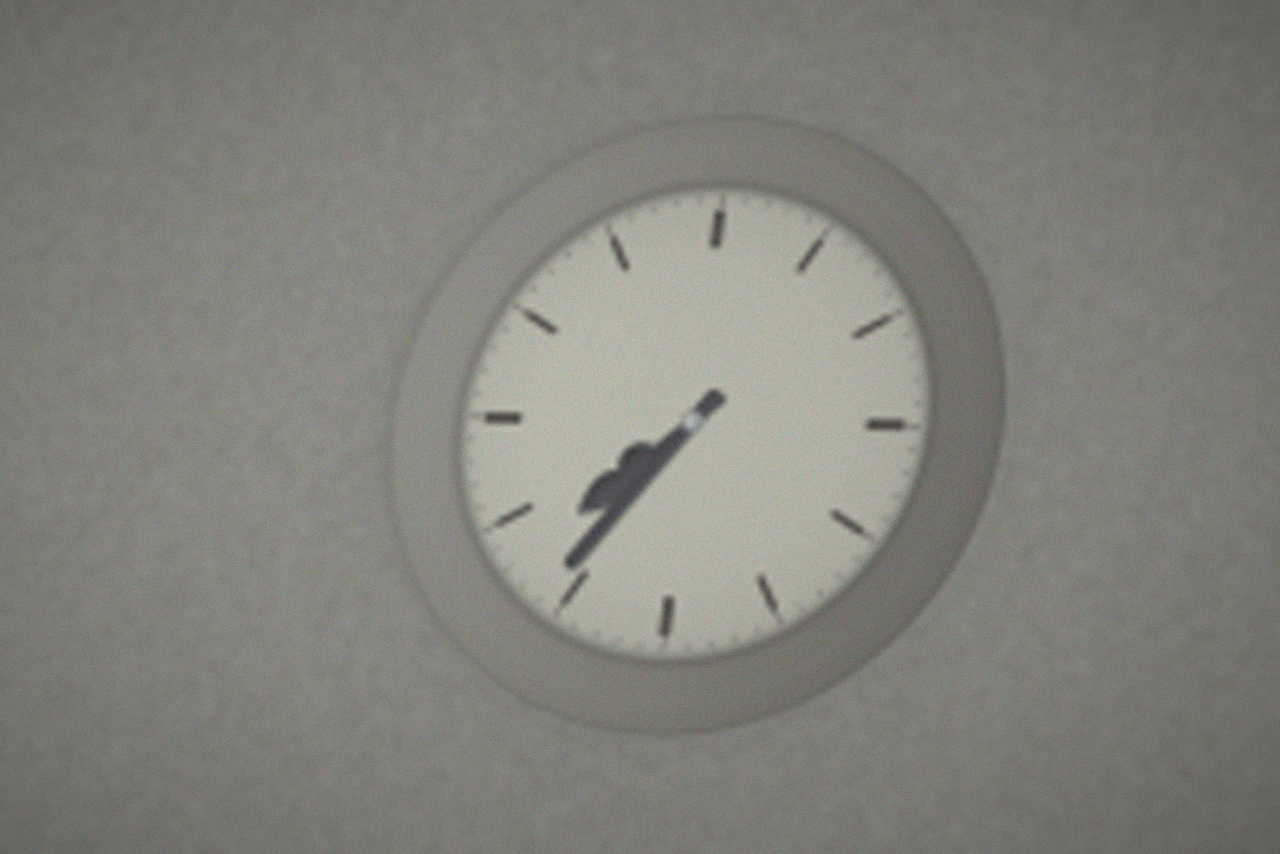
7,36
